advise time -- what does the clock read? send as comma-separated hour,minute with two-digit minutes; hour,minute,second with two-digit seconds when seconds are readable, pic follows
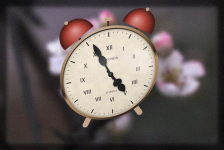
4,56
